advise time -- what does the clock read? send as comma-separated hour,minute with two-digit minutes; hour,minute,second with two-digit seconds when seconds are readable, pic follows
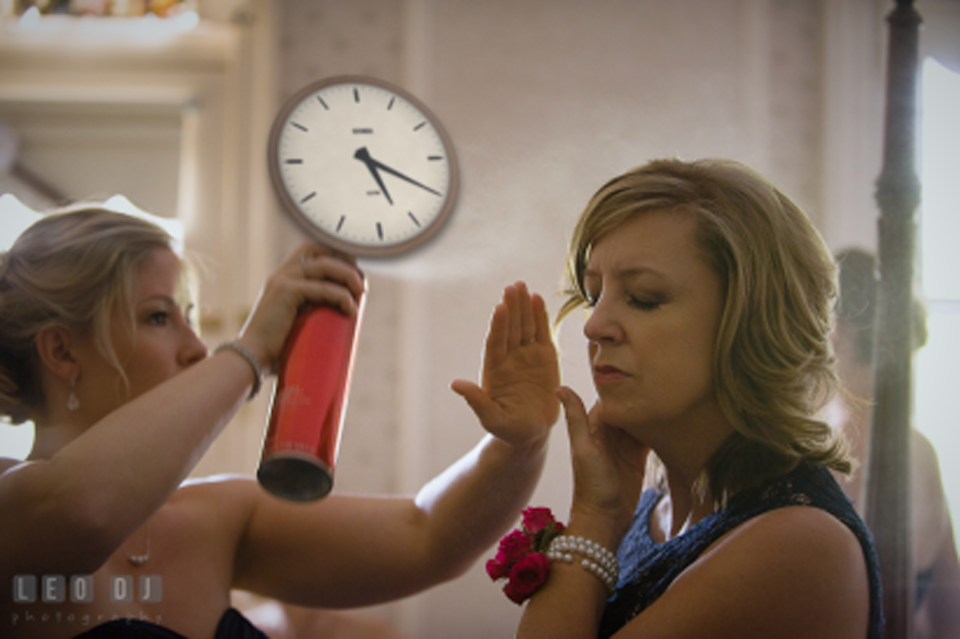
5,20
